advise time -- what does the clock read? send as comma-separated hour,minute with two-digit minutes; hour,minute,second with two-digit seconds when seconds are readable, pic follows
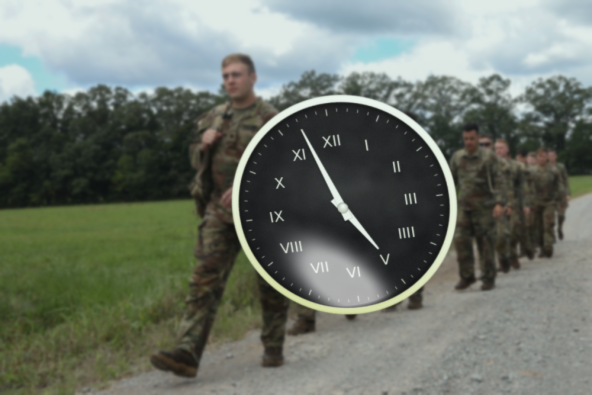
4,57
